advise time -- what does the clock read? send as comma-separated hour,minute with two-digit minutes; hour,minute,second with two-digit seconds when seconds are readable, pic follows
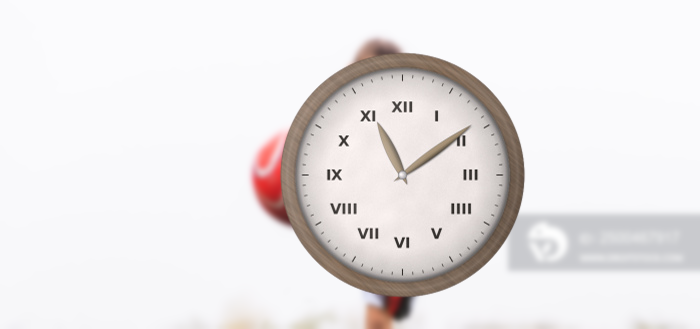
11,09
